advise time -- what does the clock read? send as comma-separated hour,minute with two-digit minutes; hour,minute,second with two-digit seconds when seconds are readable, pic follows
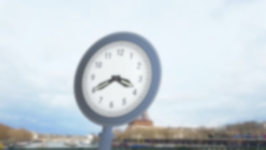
3,40
